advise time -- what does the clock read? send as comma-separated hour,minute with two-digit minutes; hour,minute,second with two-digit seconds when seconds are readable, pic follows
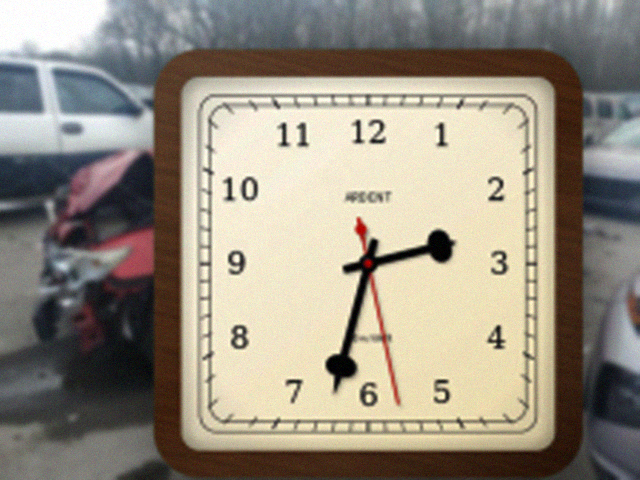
2,32,28
